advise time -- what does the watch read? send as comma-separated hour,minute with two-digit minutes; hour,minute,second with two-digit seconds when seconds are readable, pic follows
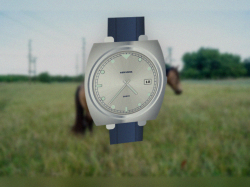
4,37
